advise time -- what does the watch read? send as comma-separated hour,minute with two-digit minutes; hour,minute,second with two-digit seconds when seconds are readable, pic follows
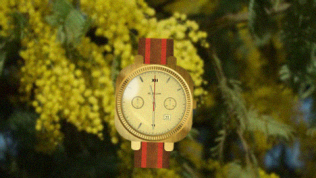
11,30
